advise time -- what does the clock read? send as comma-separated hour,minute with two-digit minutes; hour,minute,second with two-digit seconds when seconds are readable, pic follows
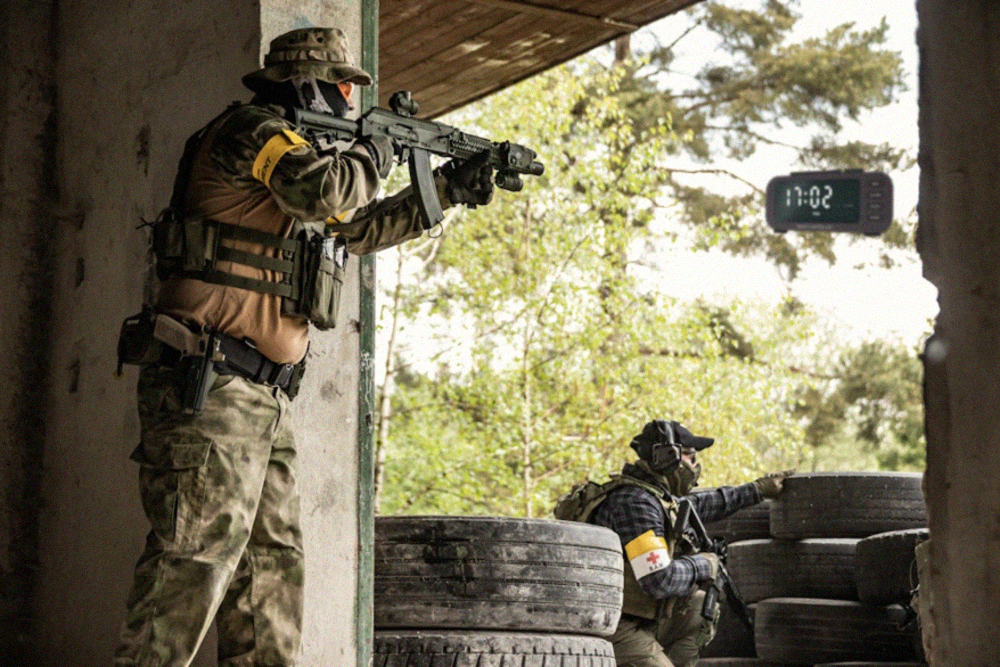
17,02
